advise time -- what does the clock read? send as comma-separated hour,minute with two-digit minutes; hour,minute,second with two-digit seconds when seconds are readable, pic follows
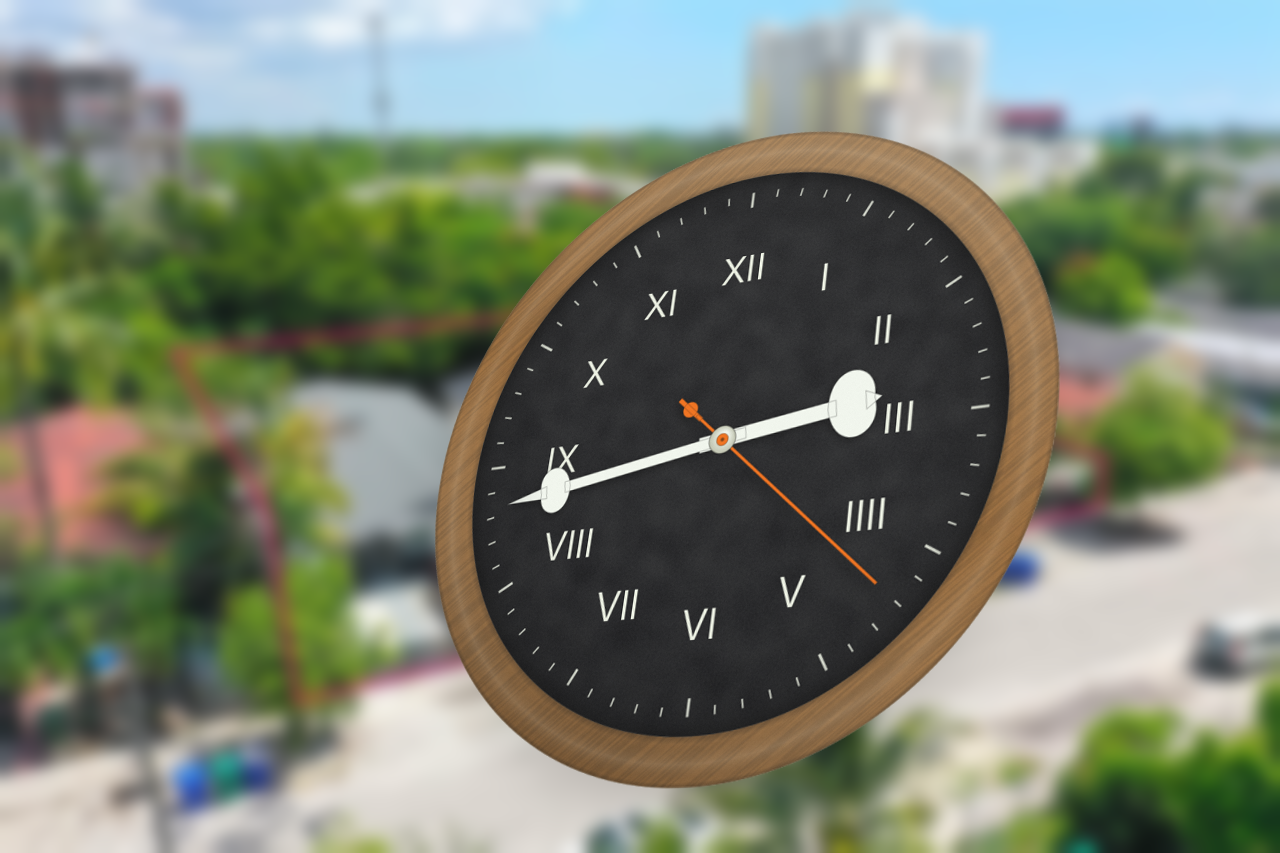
2,43,22
